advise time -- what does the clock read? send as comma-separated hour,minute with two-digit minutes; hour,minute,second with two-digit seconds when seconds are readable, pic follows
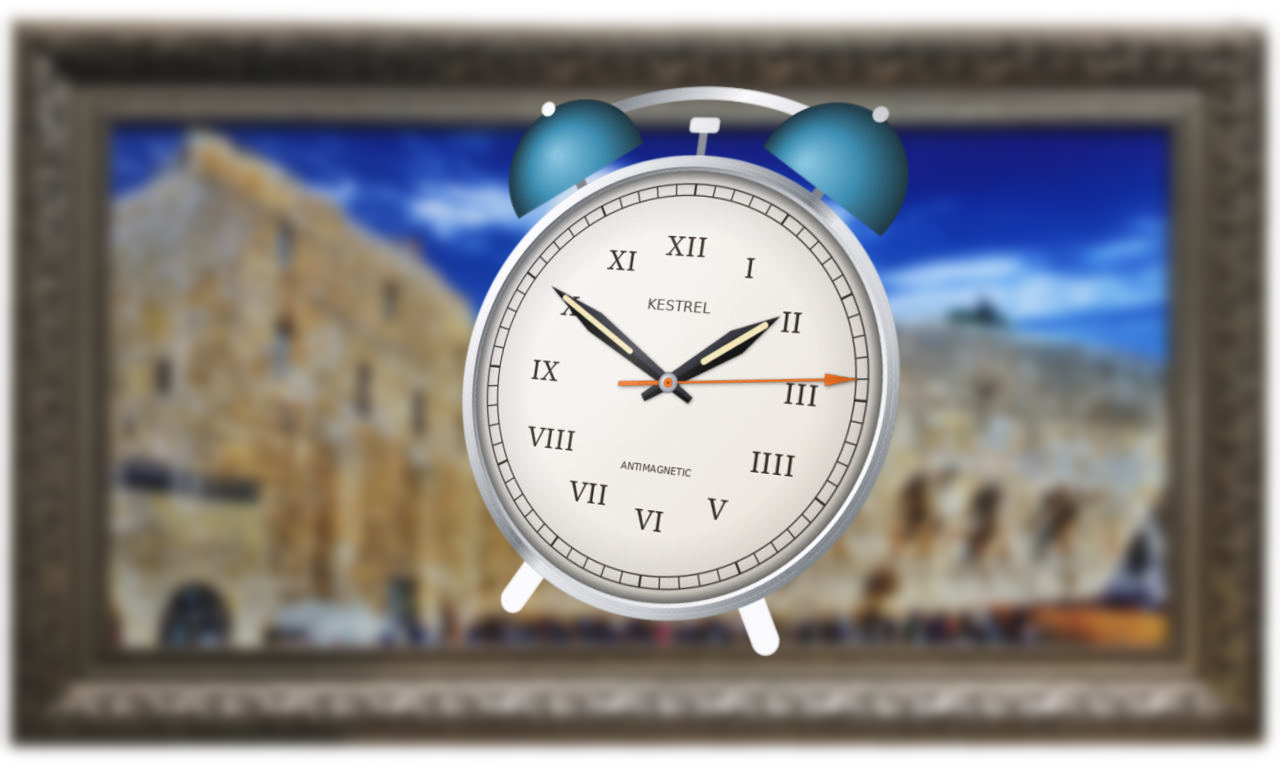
1,50,14
